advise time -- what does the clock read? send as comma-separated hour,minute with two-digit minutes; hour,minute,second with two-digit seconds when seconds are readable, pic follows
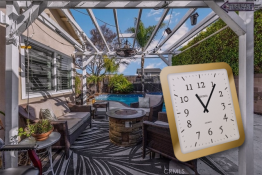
11,06
